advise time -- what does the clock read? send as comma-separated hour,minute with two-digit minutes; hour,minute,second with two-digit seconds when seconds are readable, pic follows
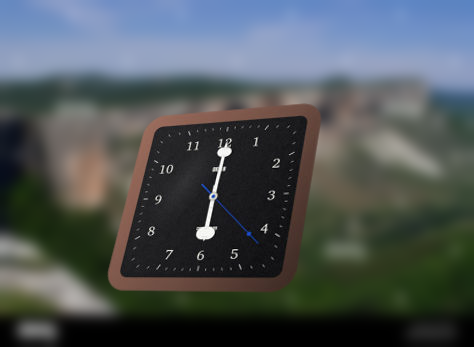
6,00,22
